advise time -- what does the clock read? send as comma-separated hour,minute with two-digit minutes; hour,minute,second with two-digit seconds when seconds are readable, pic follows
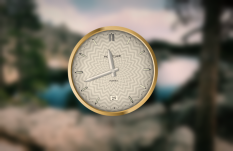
11,42
